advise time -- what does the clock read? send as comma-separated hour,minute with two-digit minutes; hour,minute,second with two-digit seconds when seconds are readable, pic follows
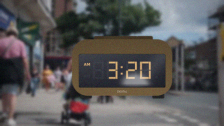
3,20
